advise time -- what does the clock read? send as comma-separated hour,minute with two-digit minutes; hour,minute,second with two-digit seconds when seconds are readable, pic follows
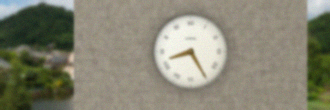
8,25
